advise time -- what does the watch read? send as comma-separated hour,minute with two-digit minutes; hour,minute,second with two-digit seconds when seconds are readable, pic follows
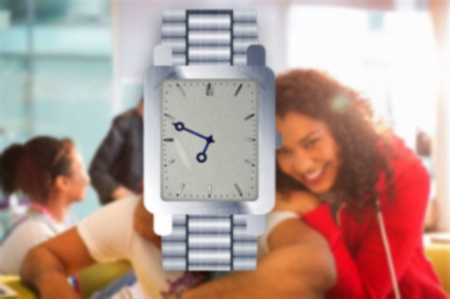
6,49
